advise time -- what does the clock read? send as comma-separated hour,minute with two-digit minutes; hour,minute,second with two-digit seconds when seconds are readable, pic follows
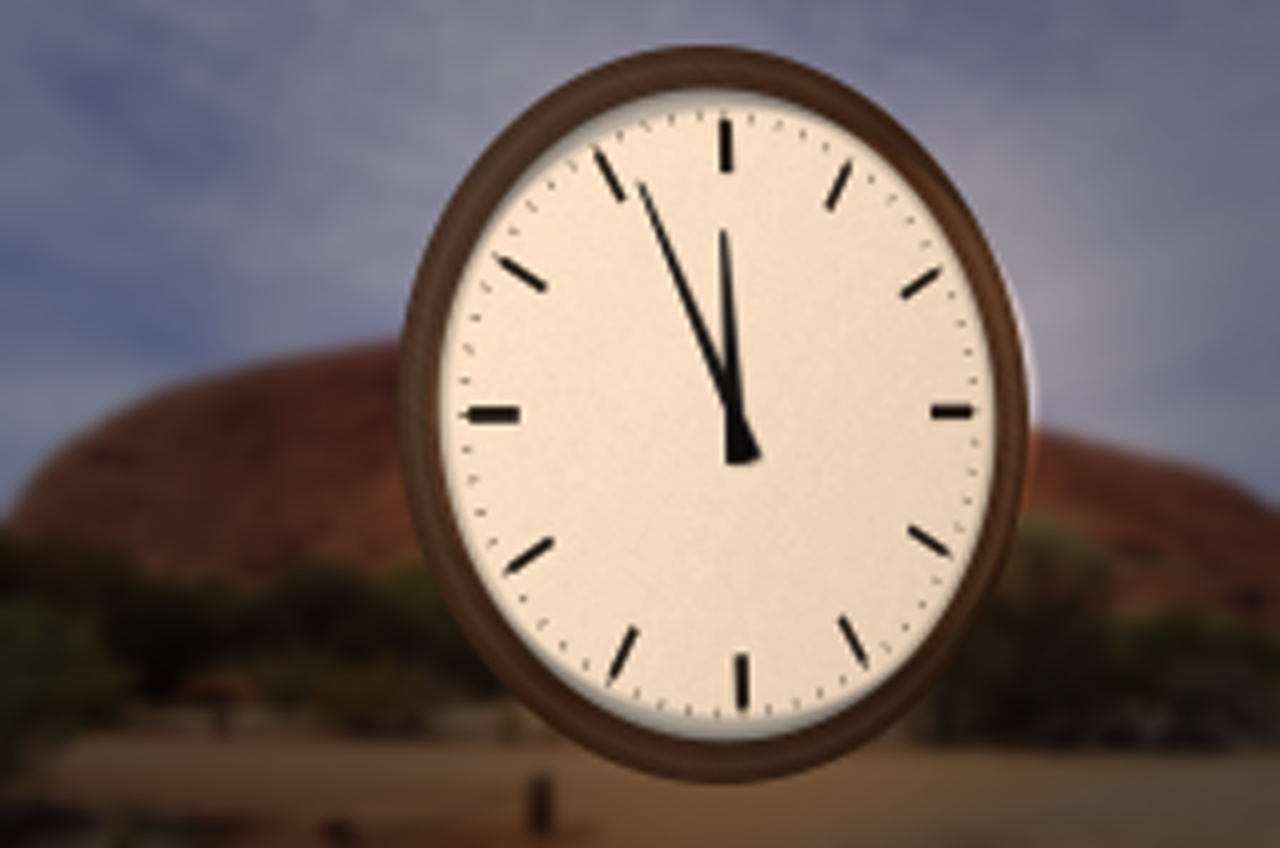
11,56
